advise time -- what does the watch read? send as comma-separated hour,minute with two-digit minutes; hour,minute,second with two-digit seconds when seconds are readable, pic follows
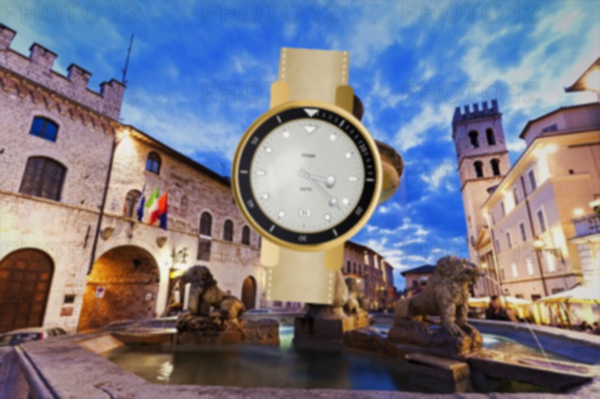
3,22
